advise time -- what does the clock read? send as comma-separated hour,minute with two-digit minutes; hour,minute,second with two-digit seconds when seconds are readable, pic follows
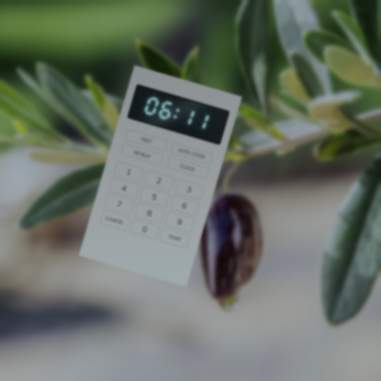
6,11
